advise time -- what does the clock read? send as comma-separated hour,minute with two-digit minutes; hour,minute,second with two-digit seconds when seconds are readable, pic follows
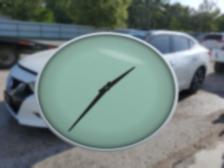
1,36
